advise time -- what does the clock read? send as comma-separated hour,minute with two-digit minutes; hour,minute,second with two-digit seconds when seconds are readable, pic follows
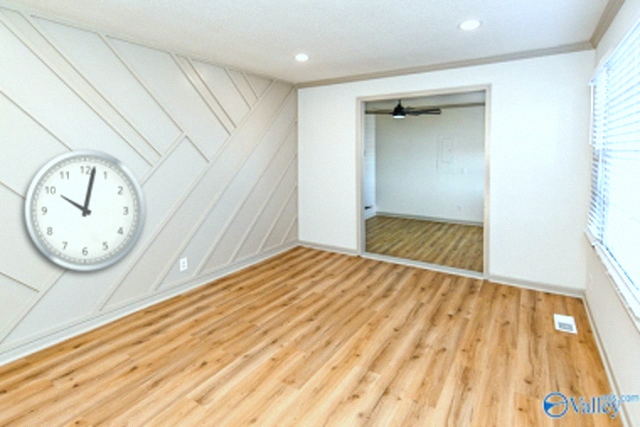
10,02
